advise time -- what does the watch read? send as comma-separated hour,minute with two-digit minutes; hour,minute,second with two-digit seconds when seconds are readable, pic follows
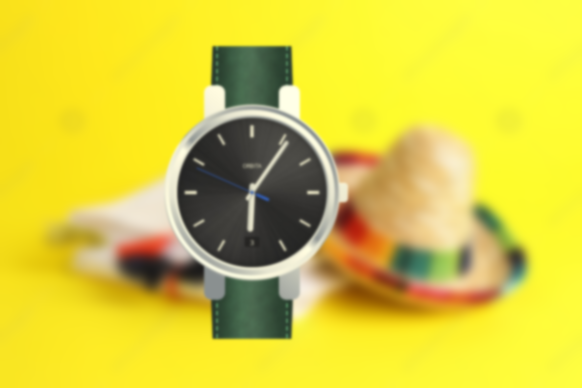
6,05,49
